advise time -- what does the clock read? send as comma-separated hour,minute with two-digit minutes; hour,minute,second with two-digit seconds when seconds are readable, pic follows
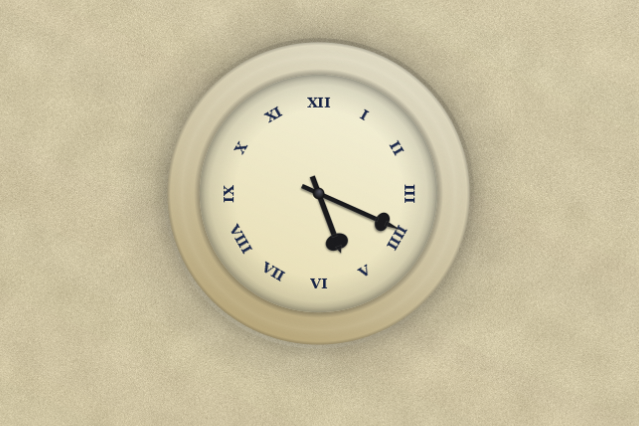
5,19
